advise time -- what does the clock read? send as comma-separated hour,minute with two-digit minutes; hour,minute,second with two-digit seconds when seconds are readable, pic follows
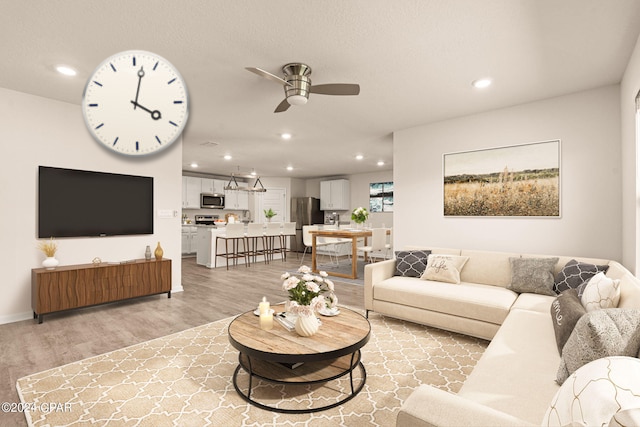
4,02
